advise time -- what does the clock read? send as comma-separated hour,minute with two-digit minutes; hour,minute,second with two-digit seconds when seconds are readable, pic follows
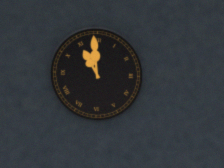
10,59
